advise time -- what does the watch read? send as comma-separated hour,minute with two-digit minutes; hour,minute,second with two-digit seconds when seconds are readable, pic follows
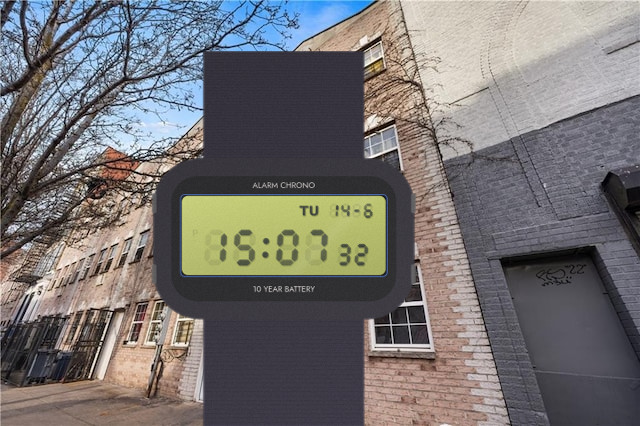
15,07,32
